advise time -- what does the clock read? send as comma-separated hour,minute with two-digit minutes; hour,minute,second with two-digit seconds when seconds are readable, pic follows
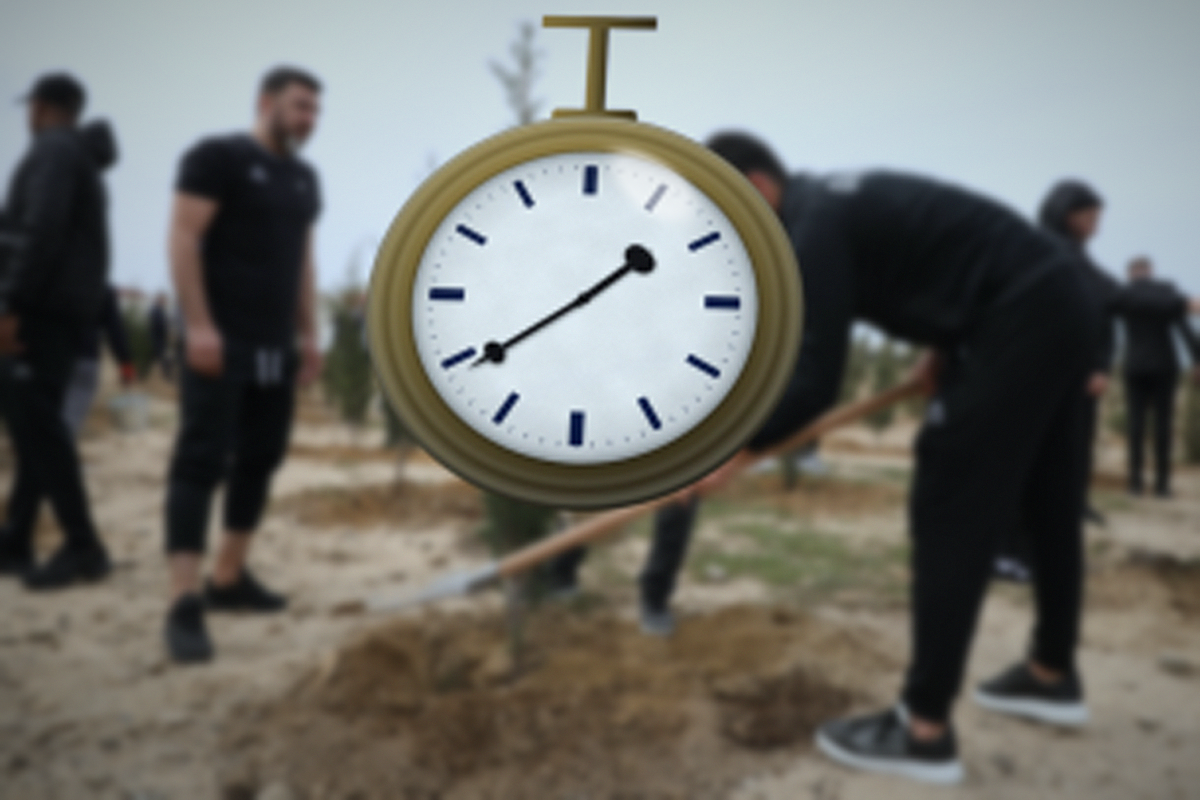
1,39
